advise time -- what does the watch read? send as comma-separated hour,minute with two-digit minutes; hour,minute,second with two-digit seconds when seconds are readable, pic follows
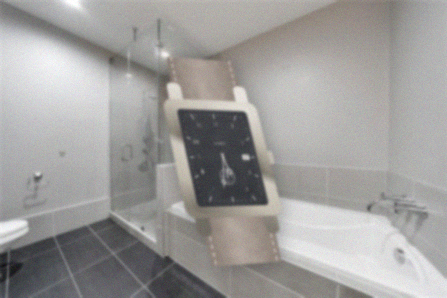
5,32
